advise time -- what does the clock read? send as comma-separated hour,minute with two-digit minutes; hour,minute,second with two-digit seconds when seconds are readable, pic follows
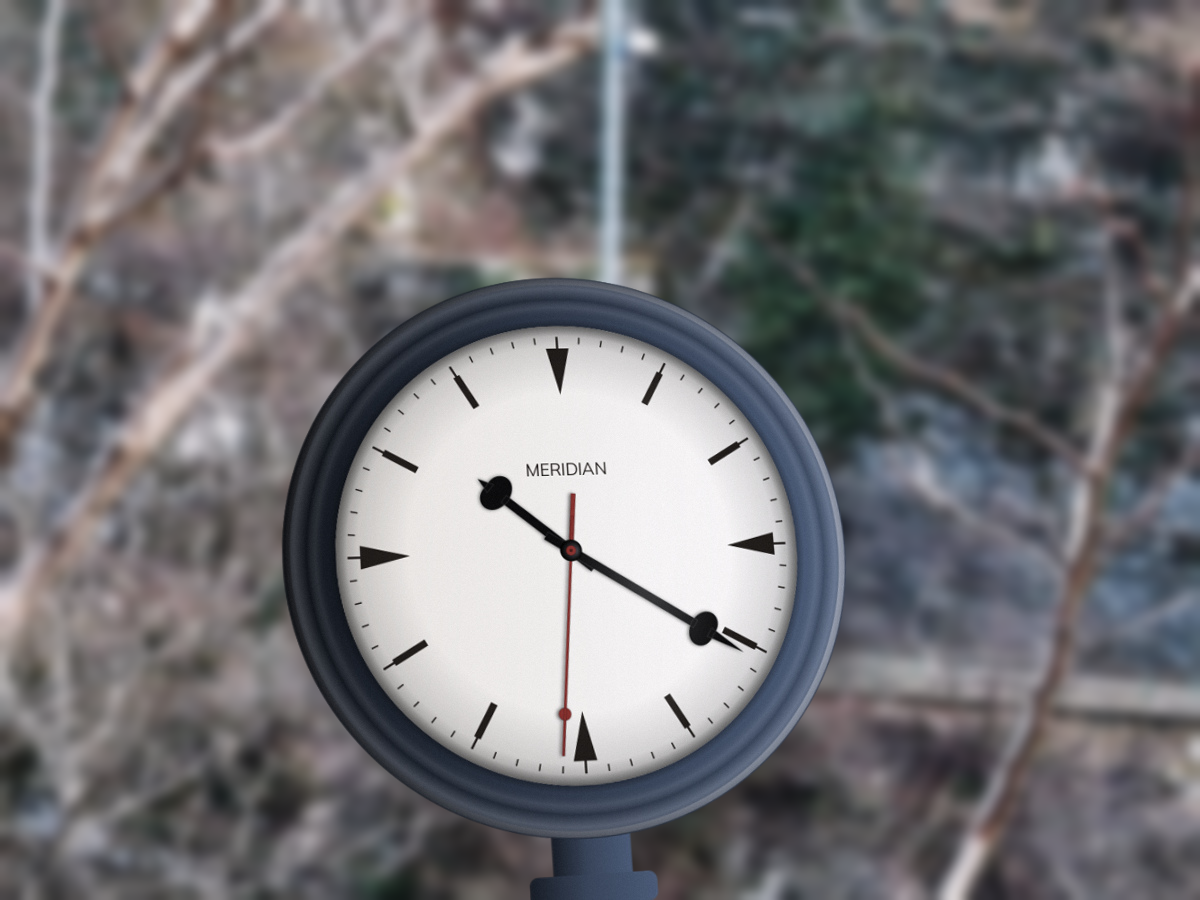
10,20,31
